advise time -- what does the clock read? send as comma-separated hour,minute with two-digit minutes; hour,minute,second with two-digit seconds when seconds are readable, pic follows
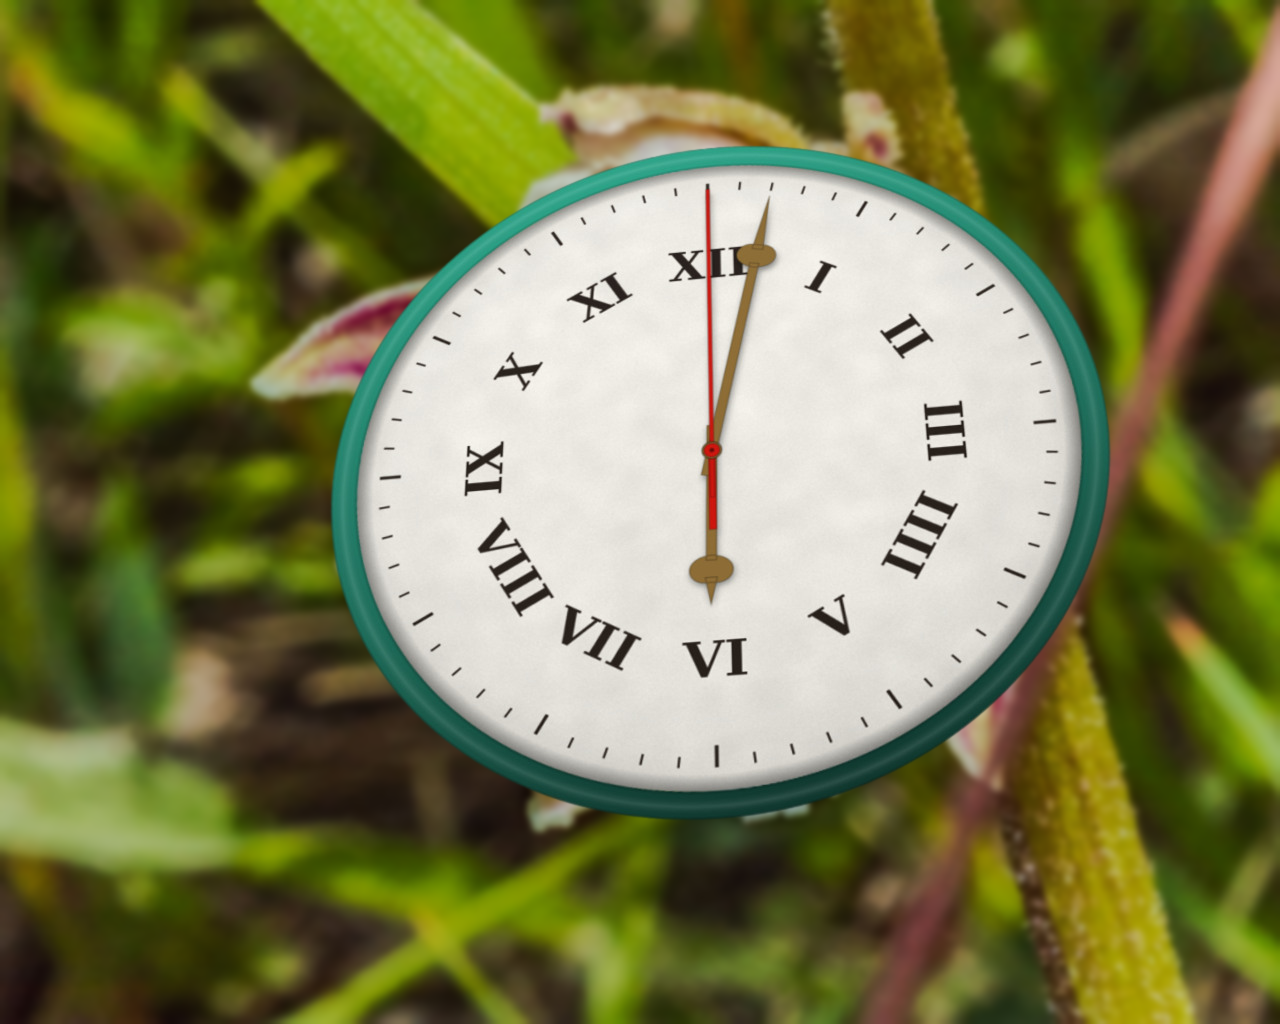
6,02,00
